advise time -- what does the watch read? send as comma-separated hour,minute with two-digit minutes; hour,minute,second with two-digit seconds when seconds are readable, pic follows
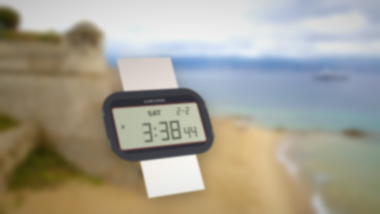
3,38,44
